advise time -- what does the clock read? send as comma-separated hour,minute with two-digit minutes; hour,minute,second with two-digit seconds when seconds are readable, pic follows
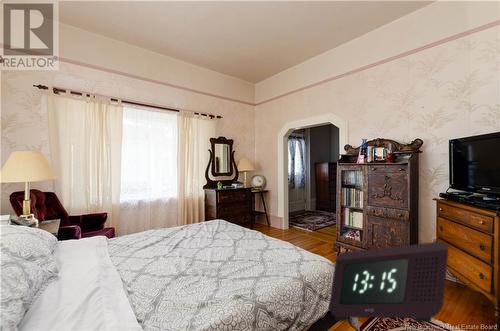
13,15
